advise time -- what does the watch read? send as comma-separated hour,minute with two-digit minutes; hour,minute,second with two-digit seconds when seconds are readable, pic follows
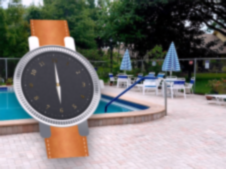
6,00
